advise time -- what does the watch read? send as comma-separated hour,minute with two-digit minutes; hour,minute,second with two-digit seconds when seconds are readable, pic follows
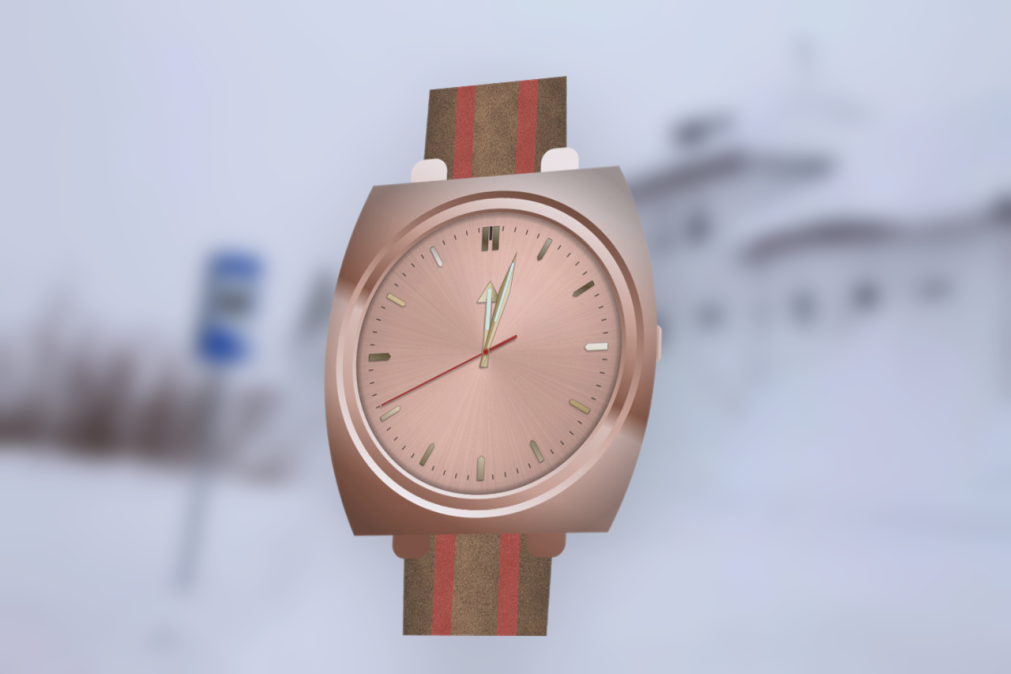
12,02,41
